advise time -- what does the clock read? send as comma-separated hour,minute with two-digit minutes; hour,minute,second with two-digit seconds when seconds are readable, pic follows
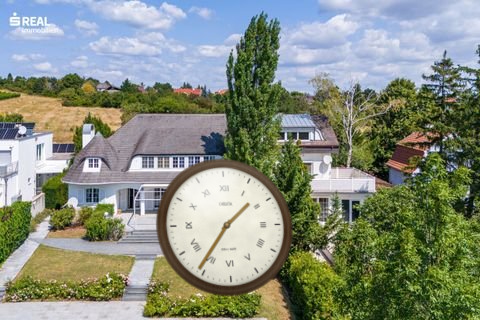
1,36
